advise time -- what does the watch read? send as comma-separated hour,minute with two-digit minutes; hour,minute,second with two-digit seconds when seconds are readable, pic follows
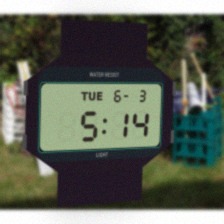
5,14
